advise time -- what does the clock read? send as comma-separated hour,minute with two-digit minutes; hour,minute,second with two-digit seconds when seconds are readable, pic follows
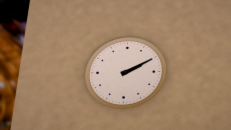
2,10
